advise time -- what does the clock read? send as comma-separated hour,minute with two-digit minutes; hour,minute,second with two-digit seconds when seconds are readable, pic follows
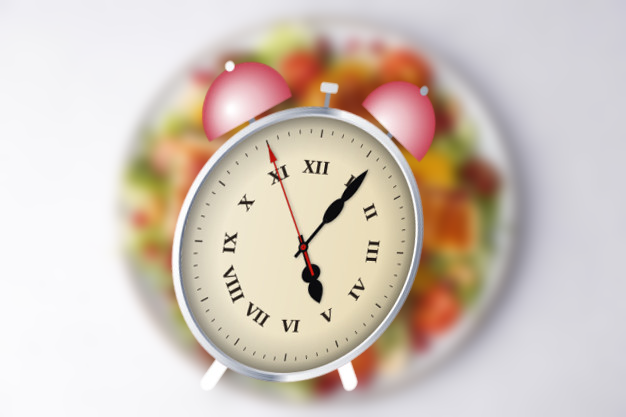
5,05,55
